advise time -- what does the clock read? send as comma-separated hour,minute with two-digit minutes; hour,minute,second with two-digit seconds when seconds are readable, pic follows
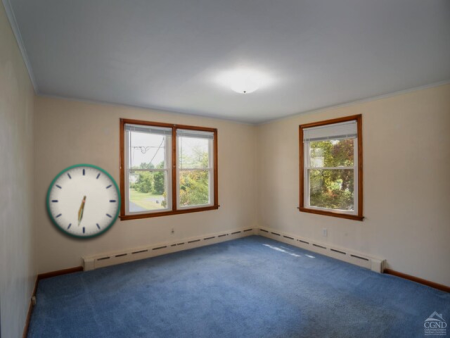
6,32
